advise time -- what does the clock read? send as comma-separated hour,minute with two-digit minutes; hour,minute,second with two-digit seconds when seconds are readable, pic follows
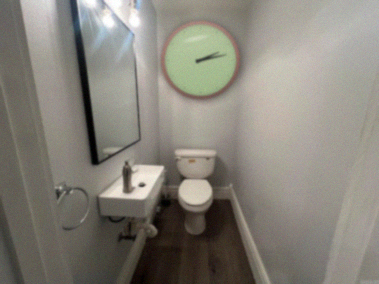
2,13
